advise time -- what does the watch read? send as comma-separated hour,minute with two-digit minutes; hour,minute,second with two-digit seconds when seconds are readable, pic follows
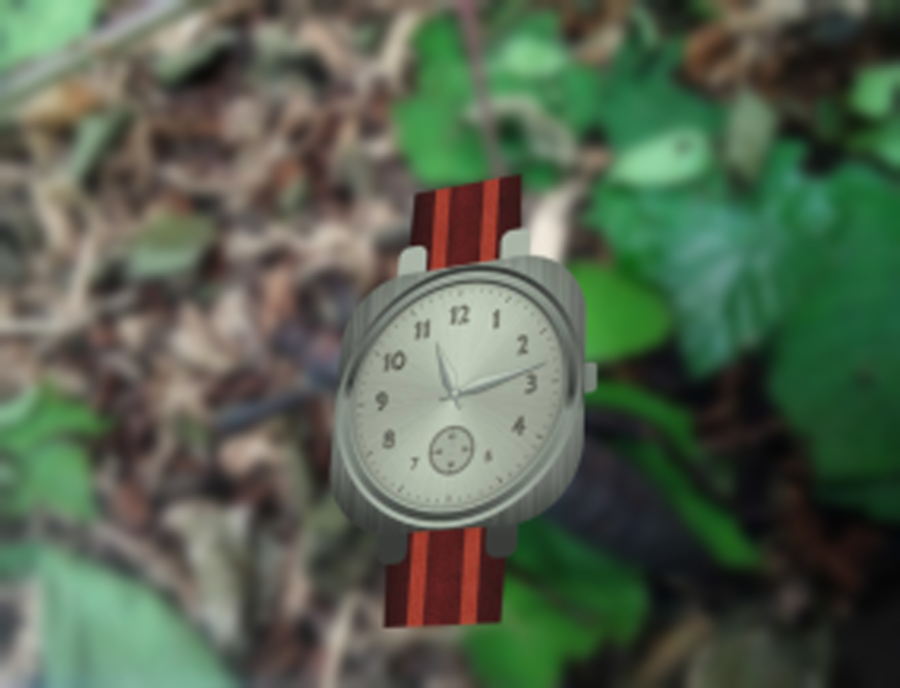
11,13
